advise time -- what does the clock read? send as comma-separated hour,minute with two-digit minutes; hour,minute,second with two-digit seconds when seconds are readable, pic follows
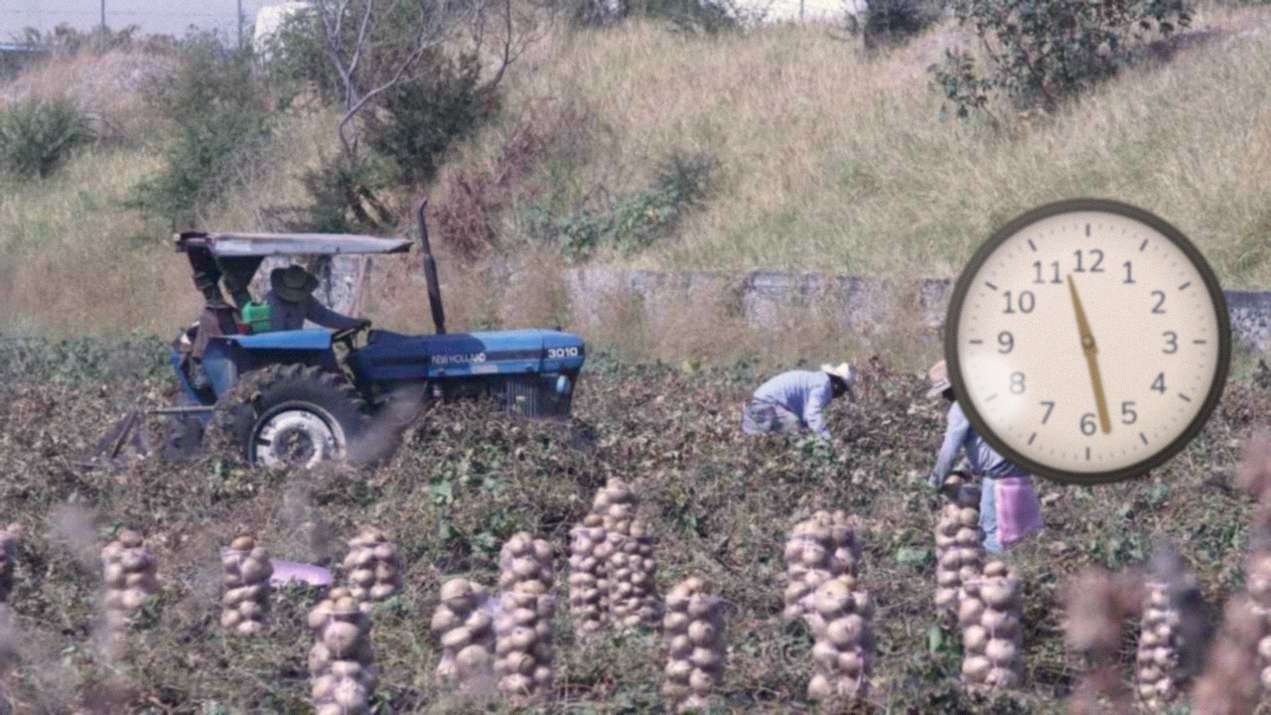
11,28
